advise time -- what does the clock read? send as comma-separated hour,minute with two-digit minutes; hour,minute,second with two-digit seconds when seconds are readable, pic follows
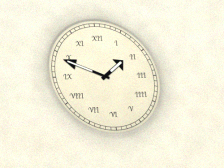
1,49
